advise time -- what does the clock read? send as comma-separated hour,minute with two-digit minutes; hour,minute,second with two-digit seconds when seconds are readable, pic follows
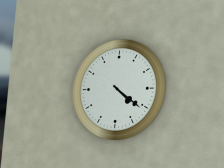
4,21
